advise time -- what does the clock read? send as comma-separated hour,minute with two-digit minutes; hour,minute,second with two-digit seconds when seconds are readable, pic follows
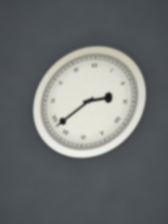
2,38
